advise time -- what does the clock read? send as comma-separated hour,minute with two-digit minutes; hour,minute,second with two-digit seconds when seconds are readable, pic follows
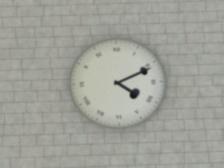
4,11
